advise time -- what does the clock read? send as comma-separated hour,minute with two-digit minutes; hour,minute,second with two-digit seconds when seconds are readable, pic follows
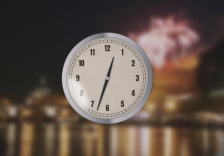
12,33
